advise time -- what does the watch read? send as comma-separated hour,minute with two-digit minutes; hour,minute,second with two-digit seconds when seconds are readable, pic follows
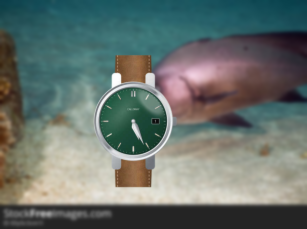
5,26
